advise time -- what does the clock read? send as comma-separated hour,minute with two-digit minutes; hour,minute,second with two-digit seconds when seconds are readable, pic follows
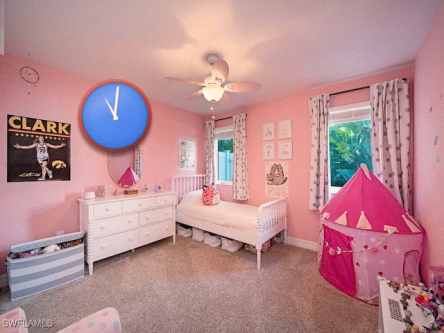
11,01
